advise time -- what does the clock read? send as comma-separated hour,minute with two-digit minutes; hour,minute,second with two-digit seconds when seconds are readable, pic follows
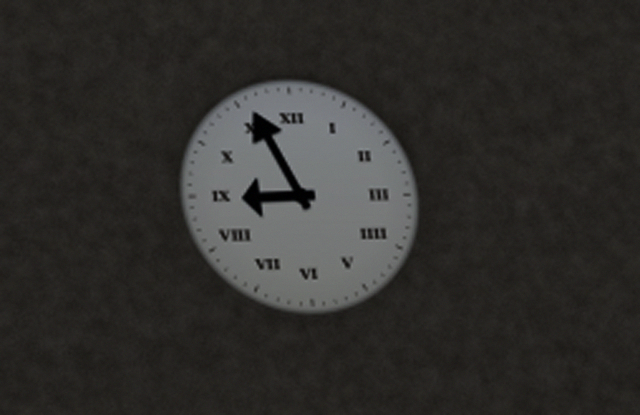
8,56
